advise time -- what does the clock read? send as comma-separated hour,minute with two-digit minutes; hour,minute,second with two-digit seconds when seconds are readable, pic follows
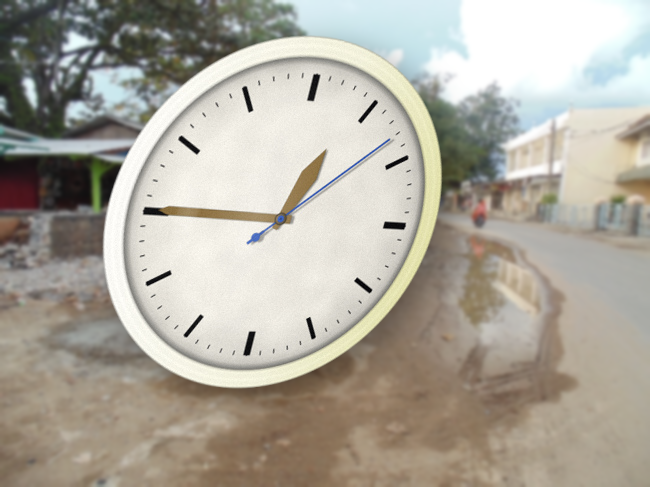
12,45,08
